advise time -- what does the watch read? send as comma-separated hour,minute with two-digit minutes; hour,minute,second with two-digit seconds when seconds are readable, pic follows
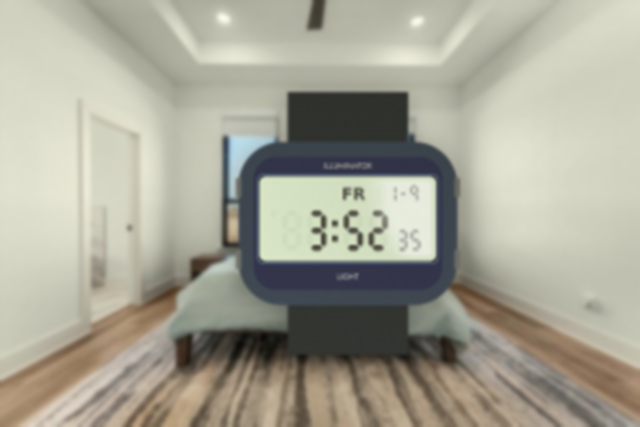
3,52,35
